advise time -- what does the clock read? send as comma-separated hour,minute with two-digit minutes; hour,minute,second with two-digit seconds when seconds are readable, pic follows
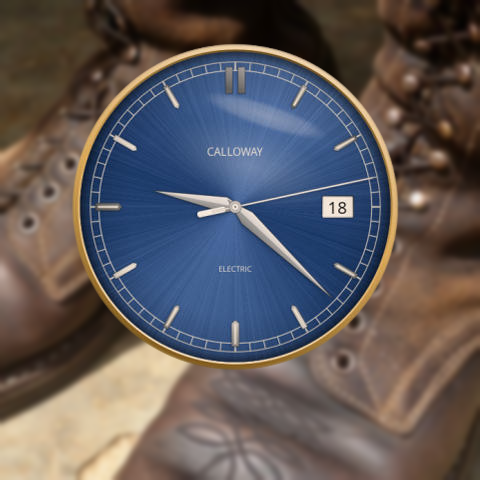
9,22,13
